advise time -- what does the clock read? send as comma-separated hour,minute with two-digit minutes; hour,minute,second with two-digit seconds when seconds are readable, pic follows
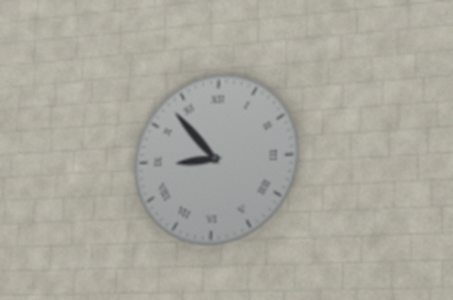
8,53
